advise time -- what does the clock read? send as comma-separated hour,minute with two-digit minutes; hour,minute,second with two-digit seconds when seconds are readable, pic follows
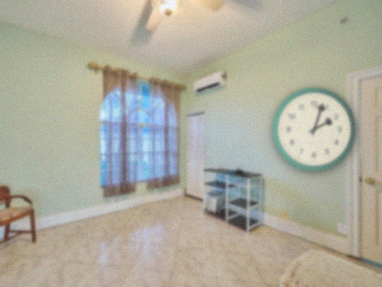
2,03
